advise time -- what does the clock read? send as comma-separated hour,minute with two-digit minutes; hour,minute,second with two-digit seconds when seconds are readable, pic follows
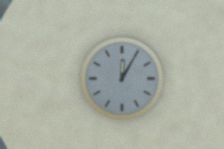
12,05
